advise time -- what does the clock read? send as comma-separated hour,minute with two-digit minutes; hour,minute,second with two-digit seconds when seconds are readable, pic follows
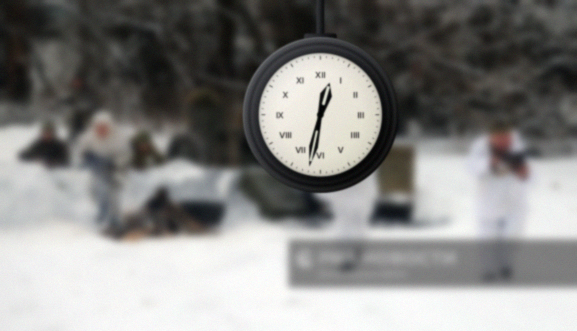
12,32
